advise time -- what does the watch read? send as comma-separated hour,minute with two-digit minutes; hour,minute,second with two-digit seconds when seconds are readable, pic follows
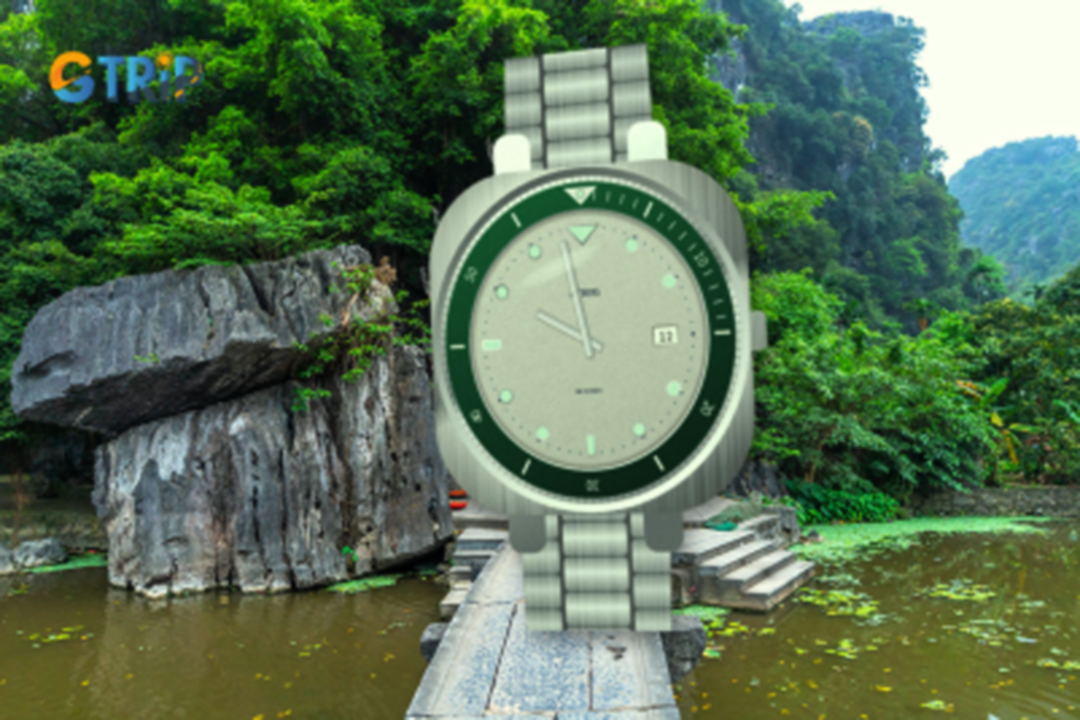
9,58
